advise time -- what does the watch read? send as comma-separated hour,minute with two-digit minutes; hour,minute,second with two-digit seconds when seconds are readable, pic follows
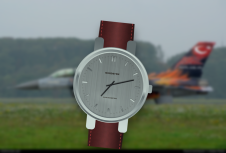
7,12
